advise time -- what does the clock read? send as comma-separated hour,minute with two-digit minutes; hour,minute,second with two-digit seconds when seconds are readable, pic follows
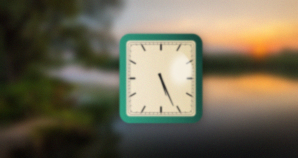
5,26
